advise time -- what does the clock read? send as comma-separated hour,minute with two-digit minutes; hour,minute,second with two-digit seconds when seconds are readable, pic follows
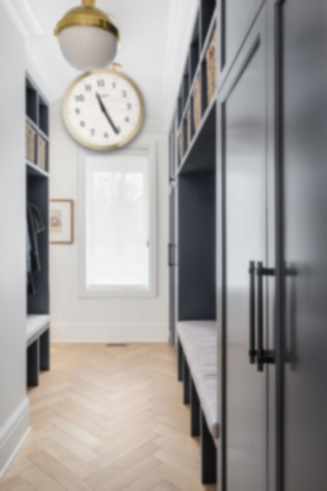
11,26
